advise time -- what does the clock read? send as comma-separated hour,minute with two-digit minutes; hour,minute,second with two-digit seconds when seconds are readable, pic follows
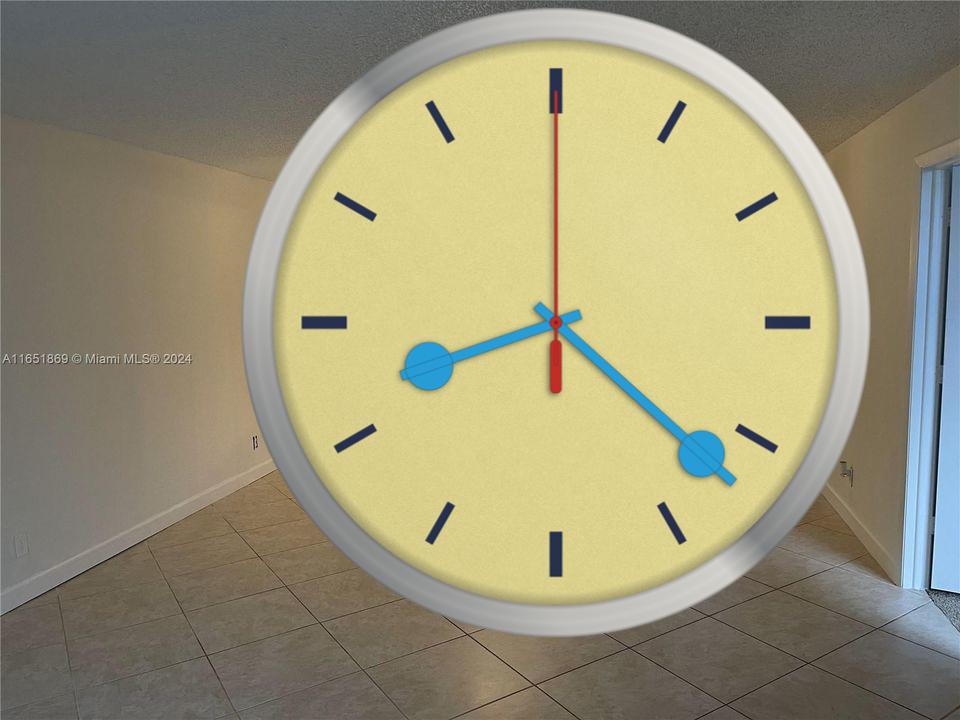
8,22,00
